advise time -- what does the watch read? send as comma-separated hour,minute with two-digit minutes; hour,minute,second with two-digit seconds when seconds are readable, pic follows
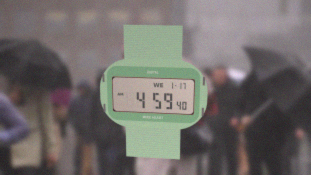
4,59
